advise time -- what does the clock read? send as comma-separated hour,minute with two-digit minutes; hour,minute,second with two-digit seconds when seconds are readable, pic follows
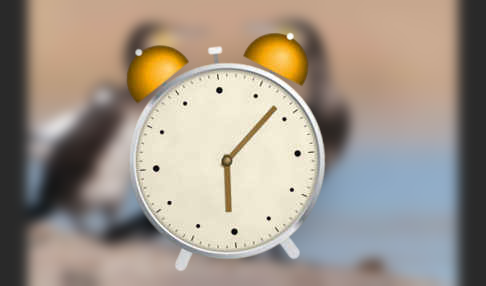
6,08
